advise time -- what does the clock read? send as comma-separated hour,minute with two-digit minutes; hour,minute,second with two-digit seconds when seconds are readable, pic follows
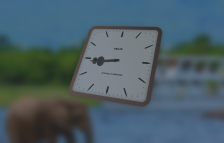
8,44
